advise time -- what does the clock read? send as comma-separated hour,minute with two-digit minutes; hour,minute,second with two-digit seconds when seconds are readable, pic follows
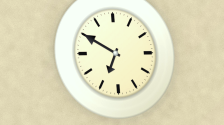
6,50
